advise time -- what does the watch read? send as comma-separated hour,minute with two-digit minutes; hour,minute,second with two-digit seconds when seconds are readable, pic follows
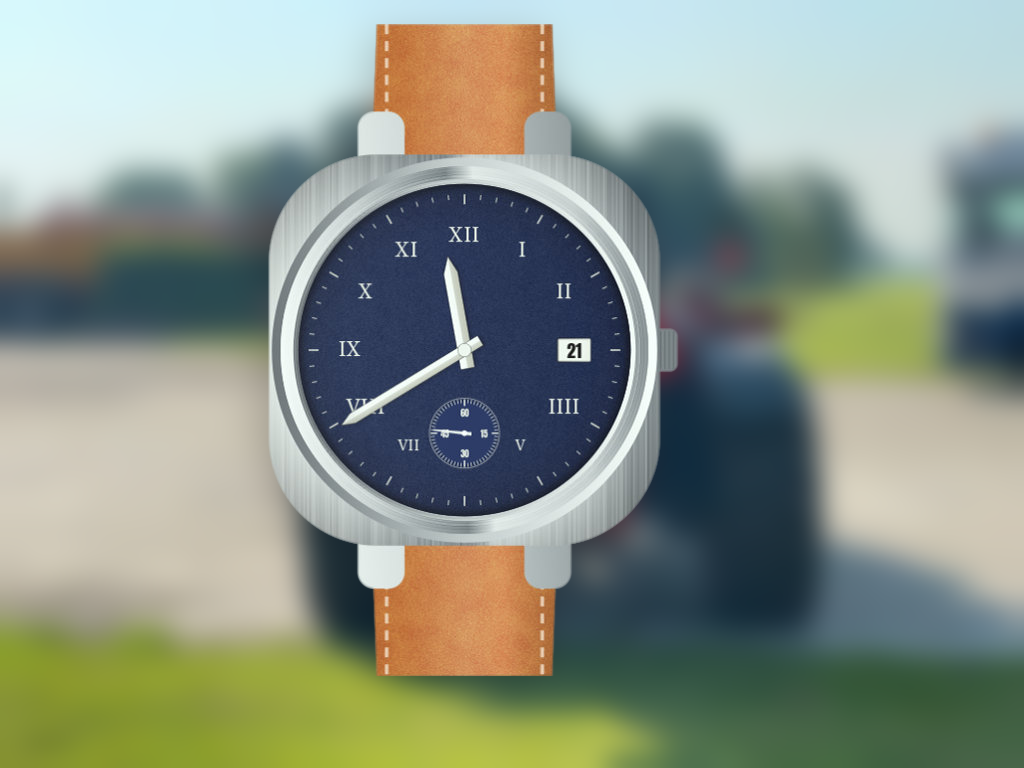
11,39,46
